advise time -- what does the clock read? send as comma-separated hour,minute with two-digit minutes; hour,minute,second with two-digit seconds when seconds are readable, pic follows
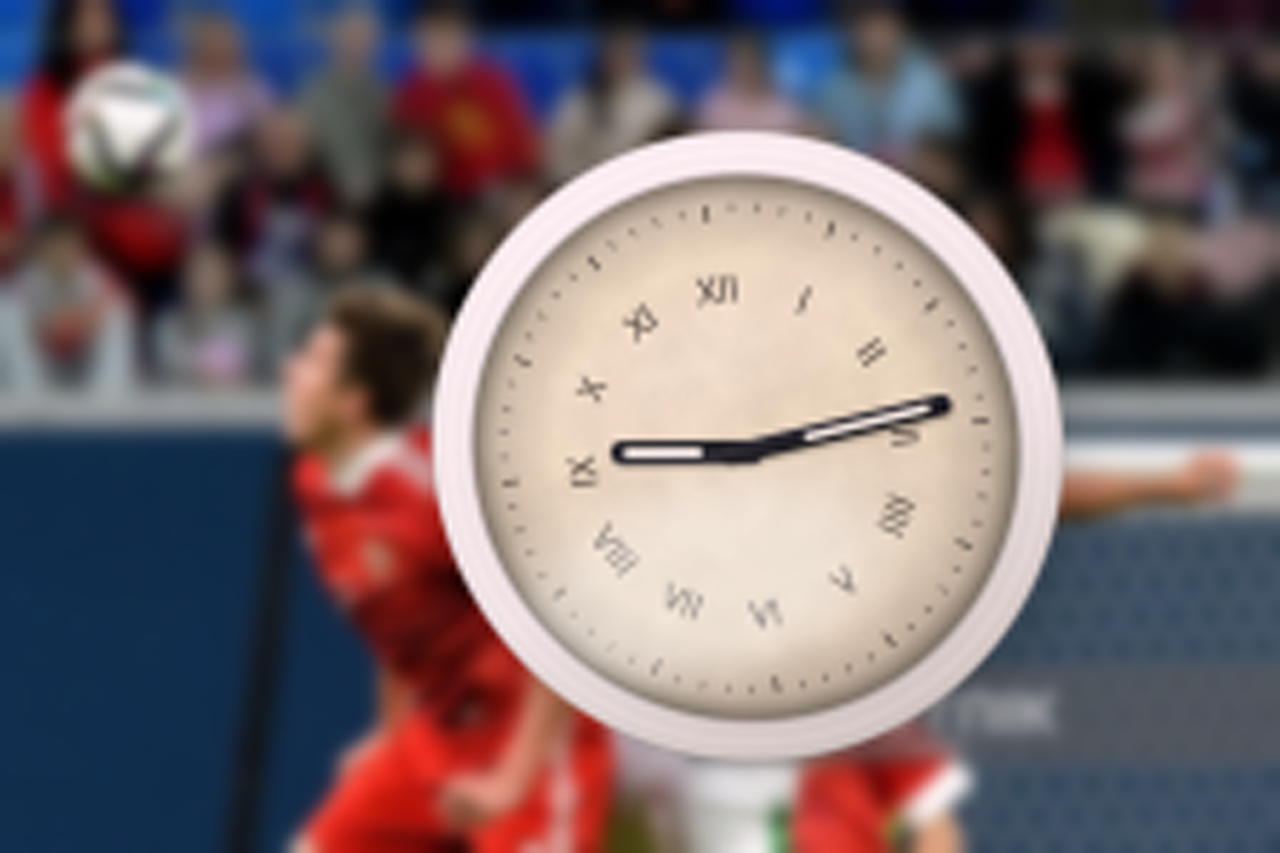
9,14
